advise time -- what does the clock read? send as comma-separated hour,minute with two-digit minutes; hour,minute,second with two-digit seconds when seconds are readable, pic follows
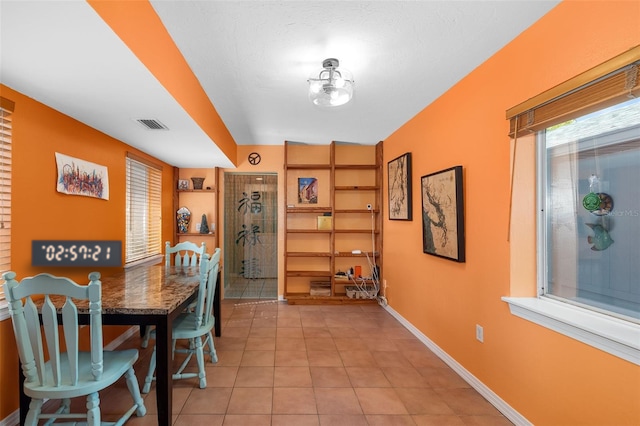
2,57,21
